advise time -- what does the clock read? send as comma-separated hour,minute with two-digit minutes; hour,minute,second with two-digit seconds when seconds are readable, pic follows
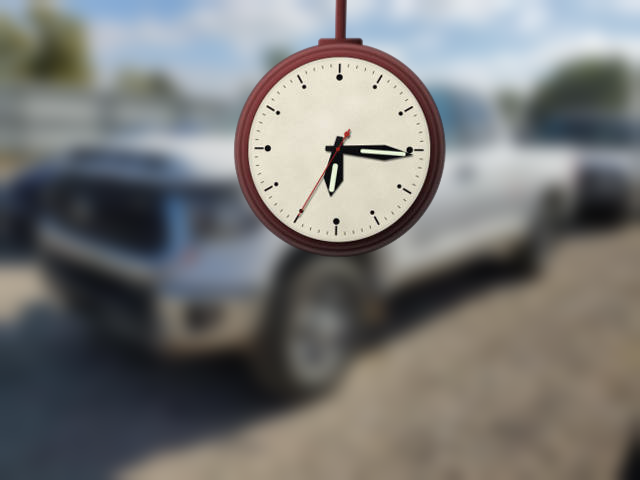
6,15,35
